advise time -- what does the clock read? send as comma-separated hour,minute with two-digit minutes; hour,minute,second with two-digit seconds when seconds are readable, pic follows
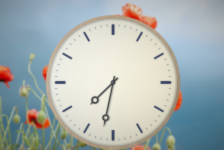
7,32
